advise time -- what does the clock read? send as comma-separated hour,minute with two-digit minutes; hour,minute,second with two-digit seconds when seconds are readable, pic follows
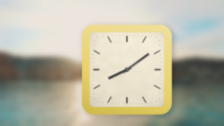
8,09
